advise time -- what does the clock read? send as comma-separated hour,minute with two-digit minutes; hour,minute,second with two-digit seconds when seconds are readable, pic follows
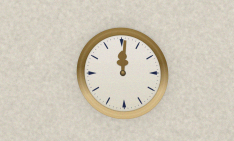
12,01
